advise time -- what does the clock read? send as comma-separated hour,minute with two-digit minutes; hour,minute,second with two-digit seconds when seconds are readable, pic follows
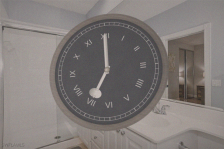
7,00
